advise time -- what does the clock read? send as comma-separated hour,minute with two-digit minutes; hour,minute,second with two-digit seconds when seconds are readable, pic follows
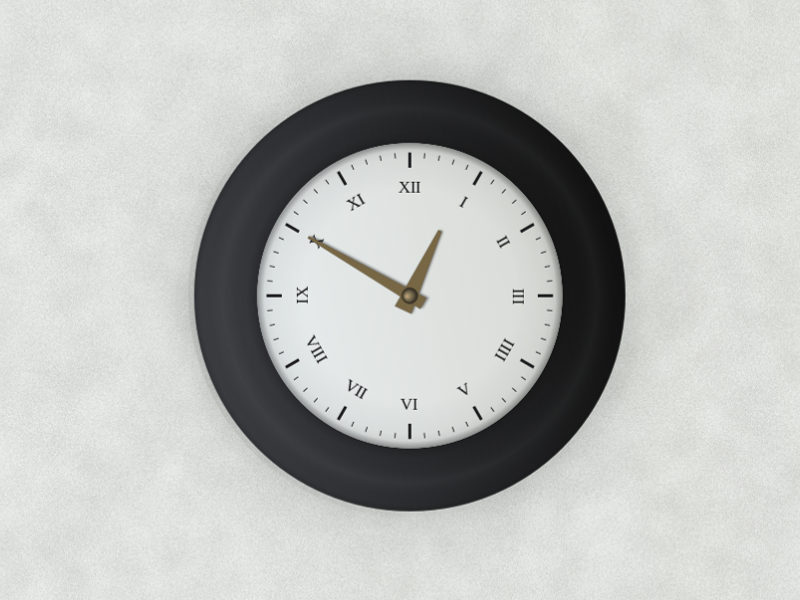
12,50
